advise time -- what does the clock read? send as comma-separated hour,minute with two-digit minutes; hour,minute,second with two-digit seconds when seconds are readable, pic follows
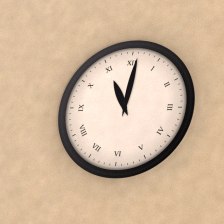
11,01
